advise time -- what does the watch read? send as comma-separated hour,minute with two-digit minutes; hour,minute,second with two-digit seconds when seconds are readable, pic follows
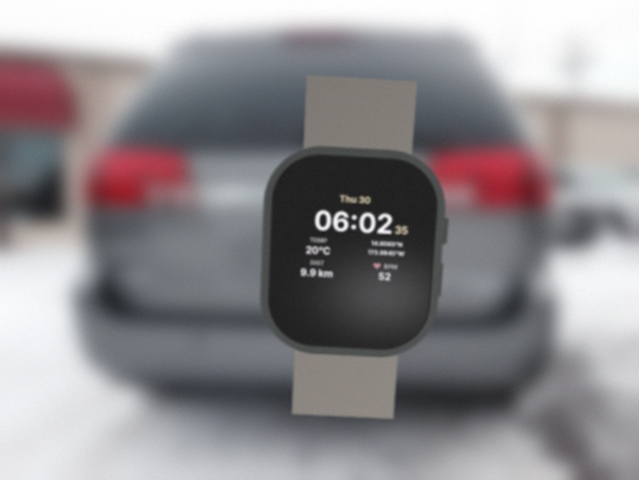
6,02
